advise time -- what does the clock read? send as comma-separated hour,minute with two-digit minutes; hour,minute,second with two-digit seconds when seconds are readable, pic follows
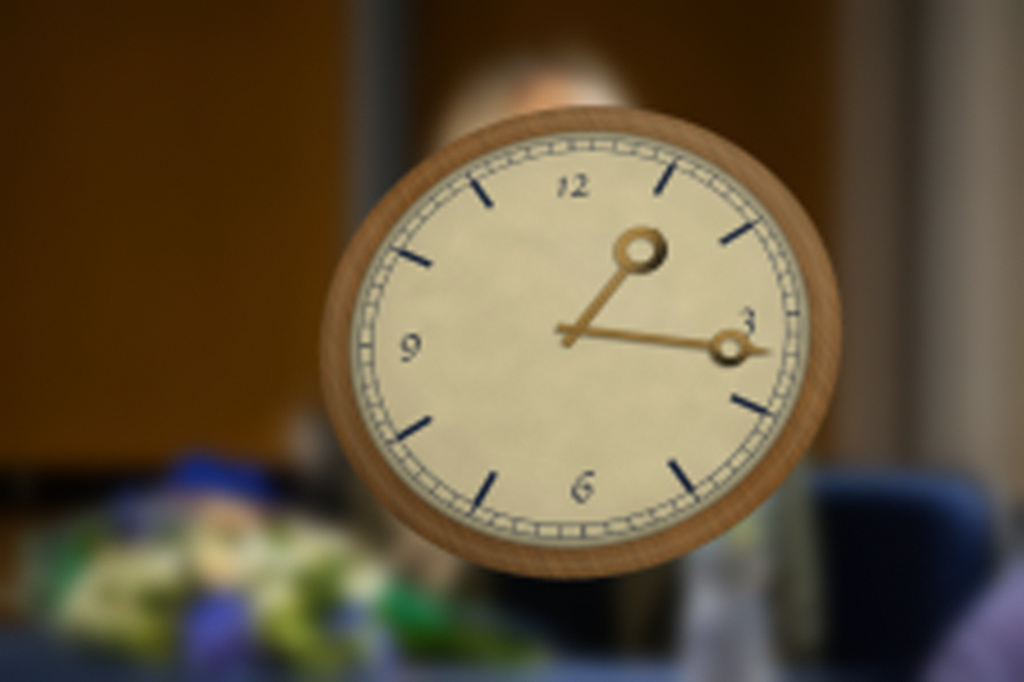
1,17
